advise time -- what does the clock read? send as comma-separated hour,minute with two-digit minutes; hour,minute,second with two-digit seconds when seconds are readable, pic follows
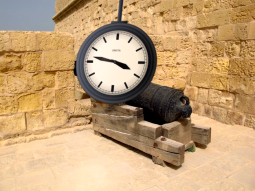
3,47
